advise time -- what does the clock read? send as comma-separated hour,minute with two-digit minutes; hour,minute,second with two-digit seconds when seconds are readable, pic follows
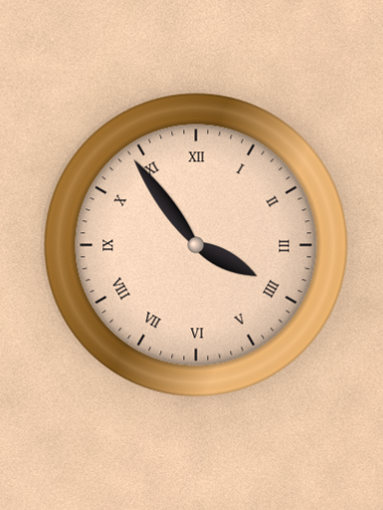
3,54
